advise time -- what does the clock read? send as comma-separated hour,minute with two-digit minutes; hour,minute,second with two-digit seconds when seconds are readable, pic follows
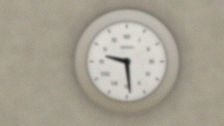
9,29
